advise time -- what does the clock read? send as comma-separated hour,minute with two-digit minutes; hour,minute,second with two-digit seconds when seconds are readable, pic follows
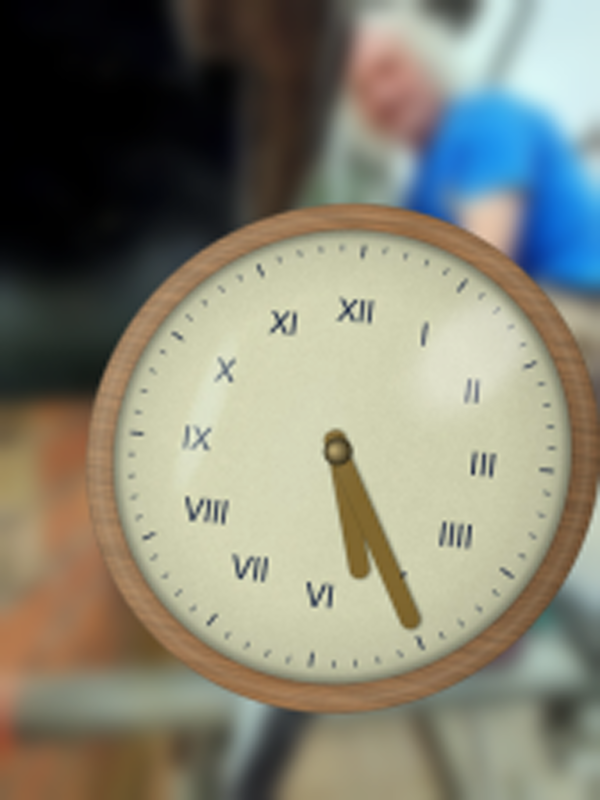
5,25
